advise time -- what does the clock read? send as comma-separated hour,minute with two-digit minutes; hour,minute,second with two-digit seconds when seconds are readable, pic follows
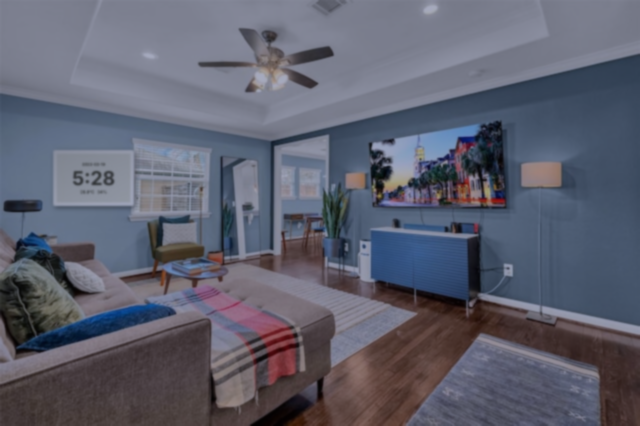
5,28
